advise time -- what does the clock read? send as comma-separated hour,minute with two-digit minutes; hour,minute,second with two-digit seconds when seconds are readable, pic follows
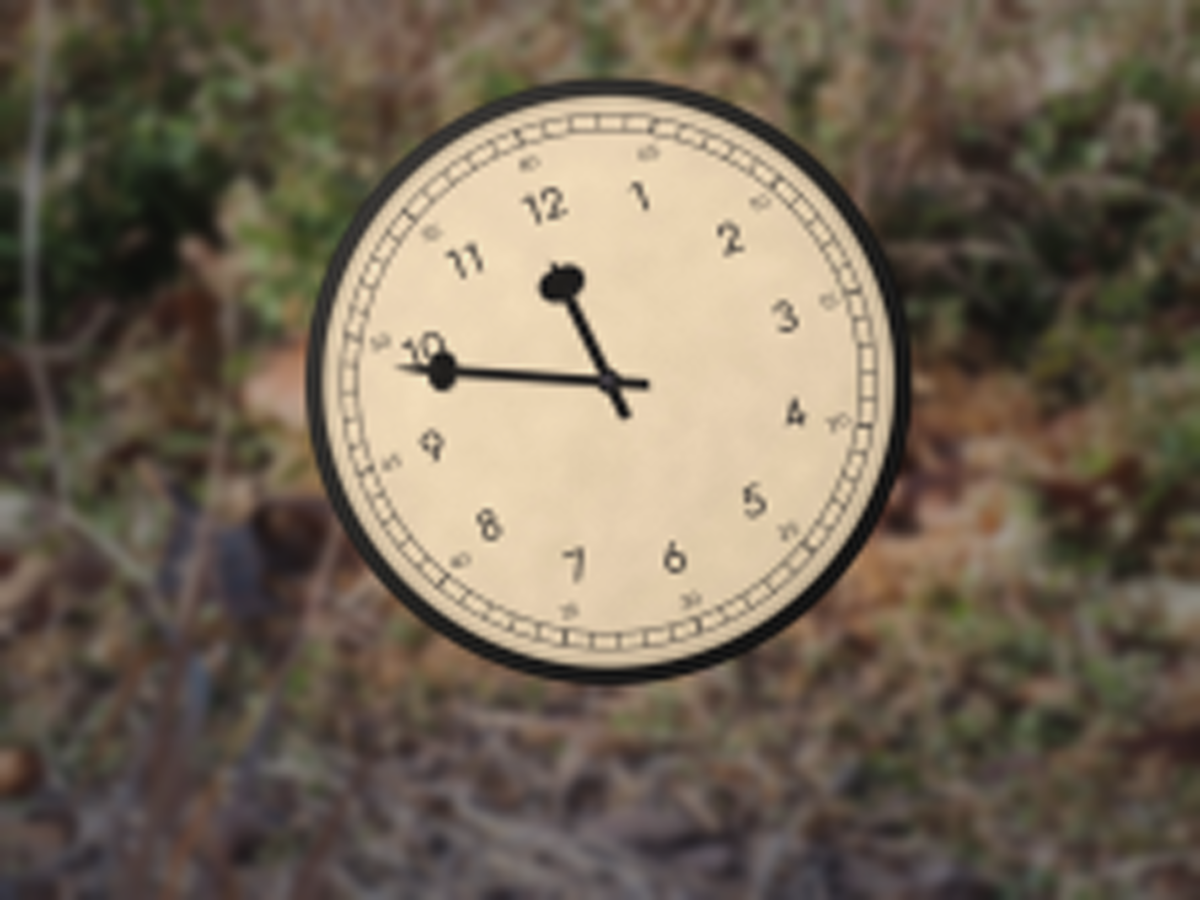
11,49
